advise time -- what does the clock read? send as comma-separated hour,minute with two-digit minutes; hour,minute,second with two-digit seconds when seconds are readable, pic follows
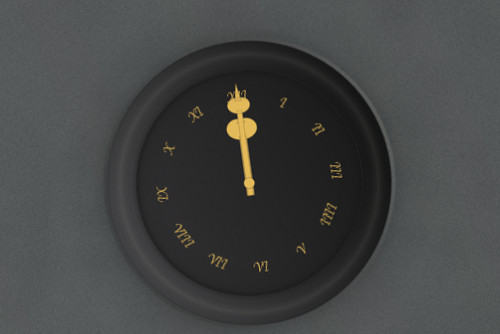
12,00
